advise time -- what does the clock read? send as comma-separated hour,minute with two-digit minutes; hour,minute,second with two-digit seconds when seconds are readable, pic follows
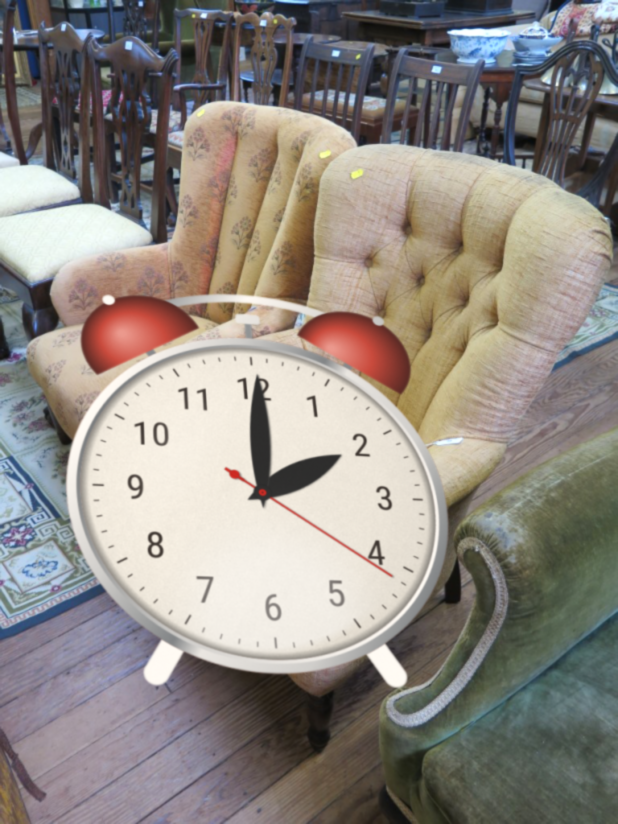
2,00,21
